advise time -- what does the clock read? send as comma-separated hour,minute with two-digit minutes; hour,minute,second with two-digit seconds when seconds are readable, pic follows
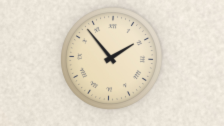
1,53
